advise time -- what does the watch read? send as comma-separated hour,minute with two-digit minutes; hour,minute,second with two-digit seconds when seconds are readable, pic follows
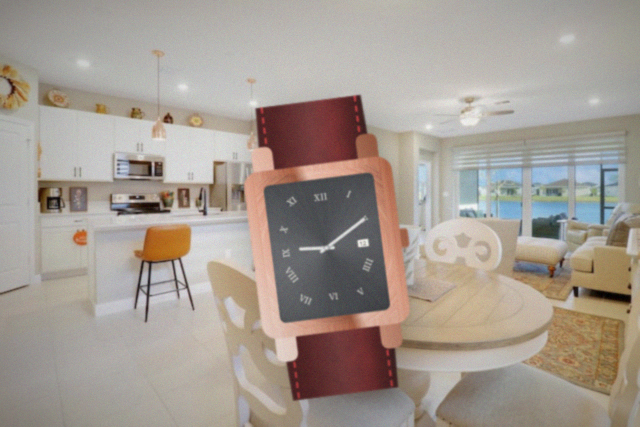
9,10
